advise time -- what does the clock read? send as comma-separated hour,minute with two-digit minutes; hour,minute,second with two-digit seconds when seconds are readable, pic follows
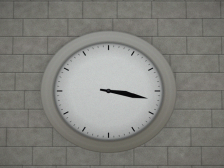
3,17
